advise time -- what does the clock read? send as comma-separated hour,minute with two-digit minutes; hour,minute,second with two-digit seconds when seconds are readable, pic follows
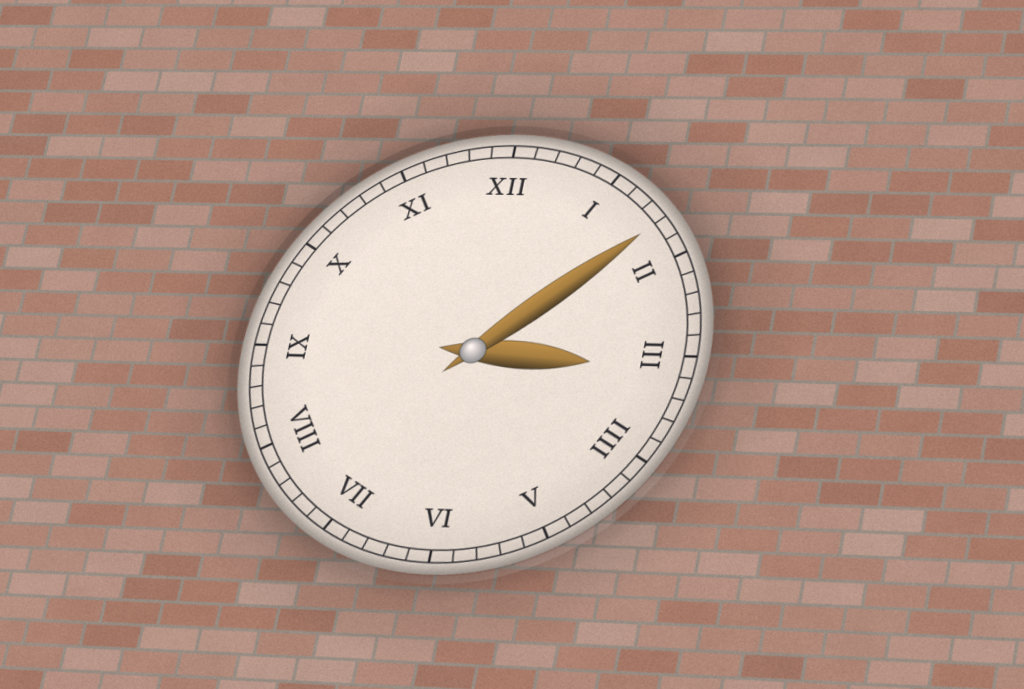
3,08
